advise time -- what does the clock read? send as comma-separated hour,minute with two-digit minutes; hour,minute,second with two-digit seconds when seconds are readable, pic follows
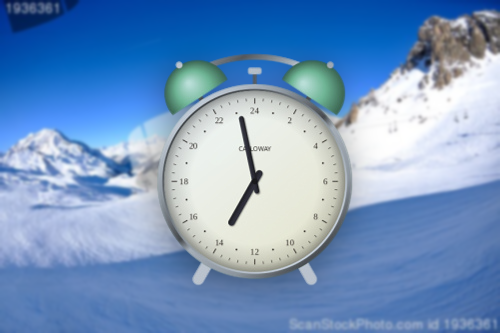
13,58
